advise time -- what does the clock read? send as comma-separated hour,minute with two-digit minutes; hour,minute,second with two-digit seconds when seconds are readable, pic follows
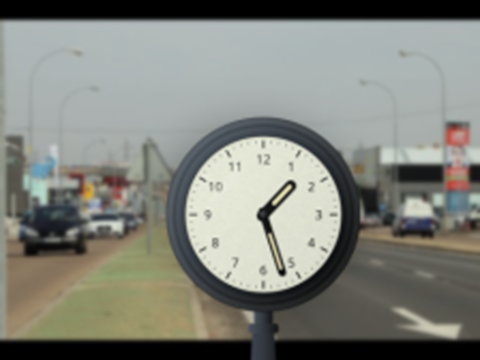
1,27
